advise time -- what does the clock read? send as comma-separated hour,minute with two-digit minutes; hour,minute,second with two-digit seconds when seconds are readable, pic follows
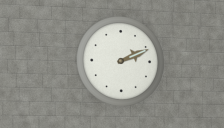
2,11
